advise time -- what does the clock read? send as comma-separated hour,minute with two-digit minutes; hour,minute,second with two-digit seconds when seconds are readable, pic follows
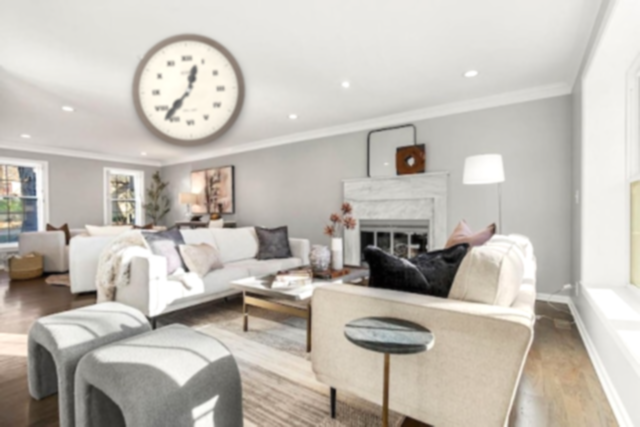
12,37
